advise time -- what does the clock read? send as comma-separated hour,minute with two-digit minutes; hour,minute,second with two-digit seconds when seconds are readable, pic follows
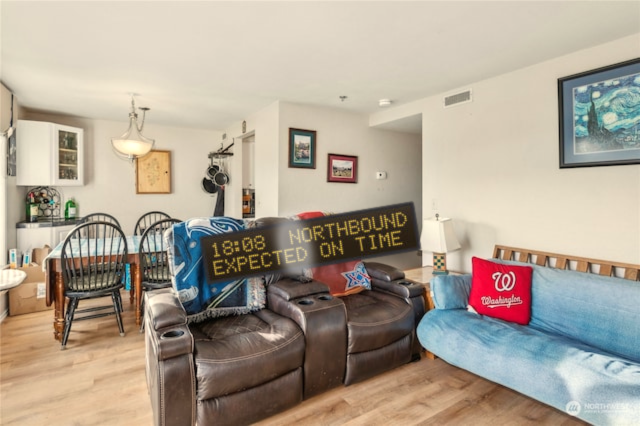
18,08
